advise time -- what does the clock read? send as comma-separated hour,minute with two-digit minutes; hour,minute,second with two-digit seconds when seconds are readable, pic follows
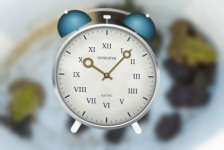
10,07
